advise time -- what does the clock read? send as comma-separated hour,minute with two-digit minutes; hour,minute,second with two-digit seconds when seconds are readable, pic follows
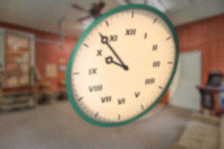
9,53
